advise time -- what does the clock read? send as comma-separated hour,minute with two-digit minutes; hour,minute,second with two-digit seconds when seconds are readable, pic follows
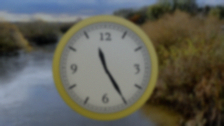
11,25
